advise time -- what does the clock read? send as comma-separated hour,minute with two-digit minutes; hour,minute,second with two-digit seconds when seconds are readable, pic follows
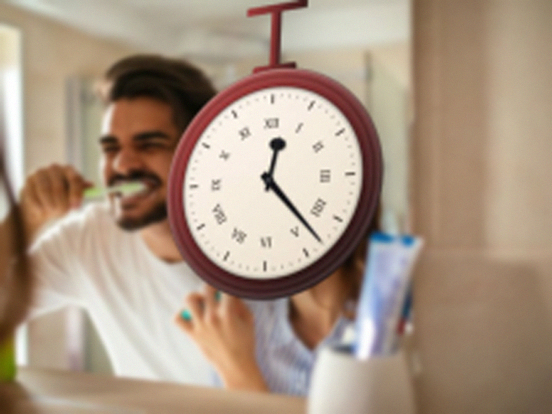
12,23
